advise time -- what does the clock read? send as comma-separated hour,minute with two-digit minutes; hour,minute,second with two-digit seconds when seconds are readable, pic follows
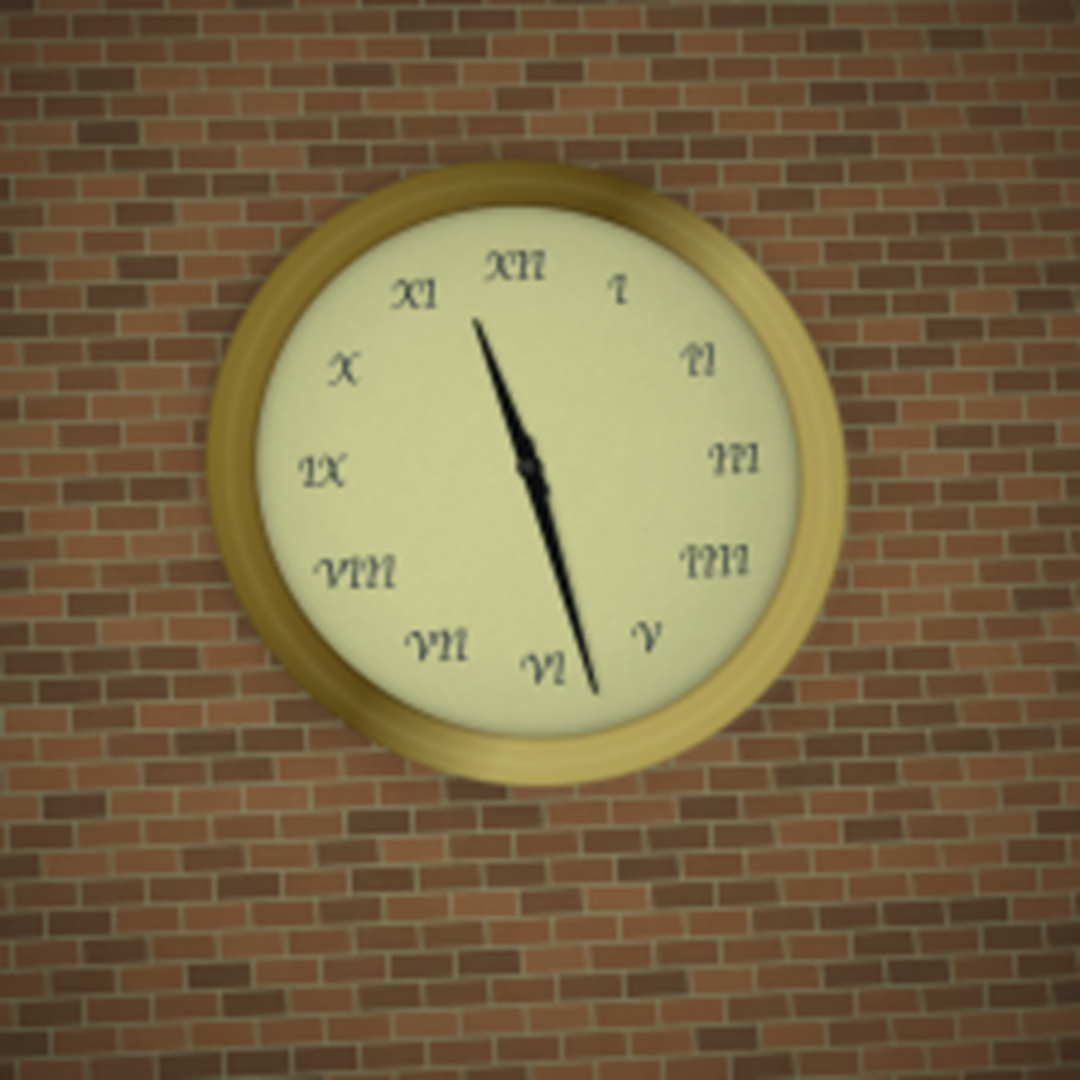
11,28
